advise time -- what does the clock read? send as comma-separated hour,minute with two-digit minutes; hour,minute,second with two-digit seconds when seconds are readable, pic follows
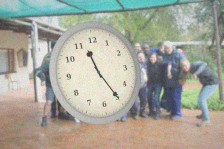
11,25
